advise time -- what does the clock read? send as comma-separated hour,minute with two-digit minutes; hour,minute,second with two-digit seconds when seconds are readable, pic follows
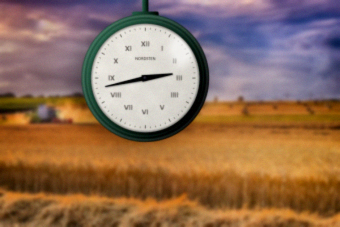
2,43
